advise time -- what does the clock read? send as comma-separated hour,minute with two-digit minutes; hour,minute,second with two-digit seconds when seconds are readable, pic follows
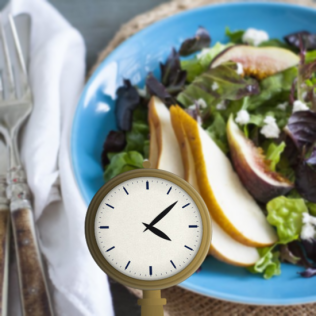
4,08
